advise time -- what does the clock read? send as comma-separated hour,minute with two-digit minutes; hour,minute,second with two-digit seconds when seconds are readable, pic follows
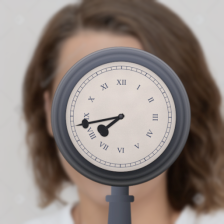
7,43
